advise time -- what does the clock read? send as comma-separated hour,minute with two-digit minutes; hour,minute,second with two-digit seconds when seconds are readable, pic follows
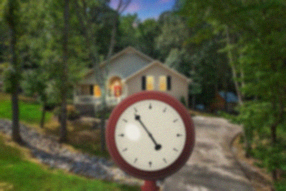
4,54
